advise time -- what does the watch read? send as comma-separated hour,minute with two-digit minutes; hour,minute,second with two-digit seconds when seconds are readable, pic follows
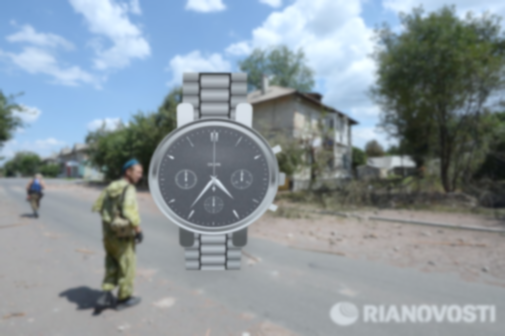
4,36
